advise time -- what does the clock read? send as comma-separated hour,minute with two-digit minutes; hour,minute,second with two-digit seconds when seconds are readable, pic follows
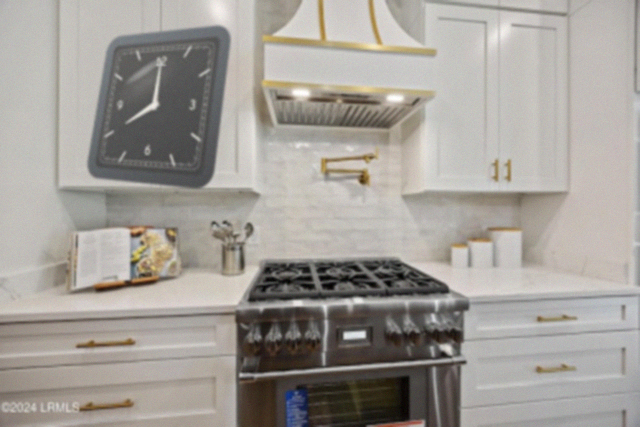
8,00
